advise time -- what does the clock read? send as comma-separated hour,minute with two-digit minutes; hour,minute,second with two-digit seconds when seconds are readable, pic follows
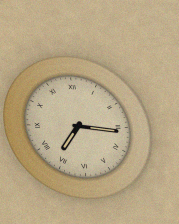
7,16
